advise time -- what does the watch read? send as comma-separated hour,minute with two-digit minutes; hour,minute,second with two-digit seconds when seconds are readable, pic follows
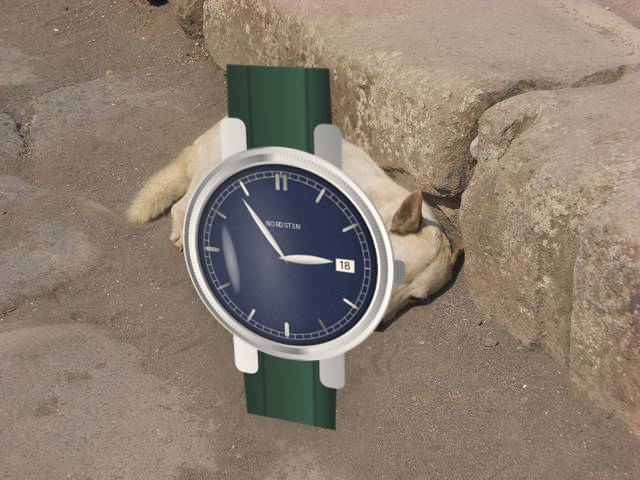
2,54
